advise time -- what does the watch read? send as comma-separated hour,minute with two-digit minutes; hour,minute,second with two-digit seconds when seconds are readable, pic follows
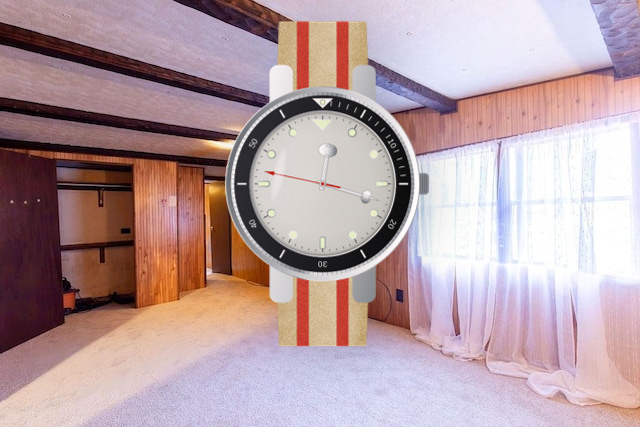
12,17,47
